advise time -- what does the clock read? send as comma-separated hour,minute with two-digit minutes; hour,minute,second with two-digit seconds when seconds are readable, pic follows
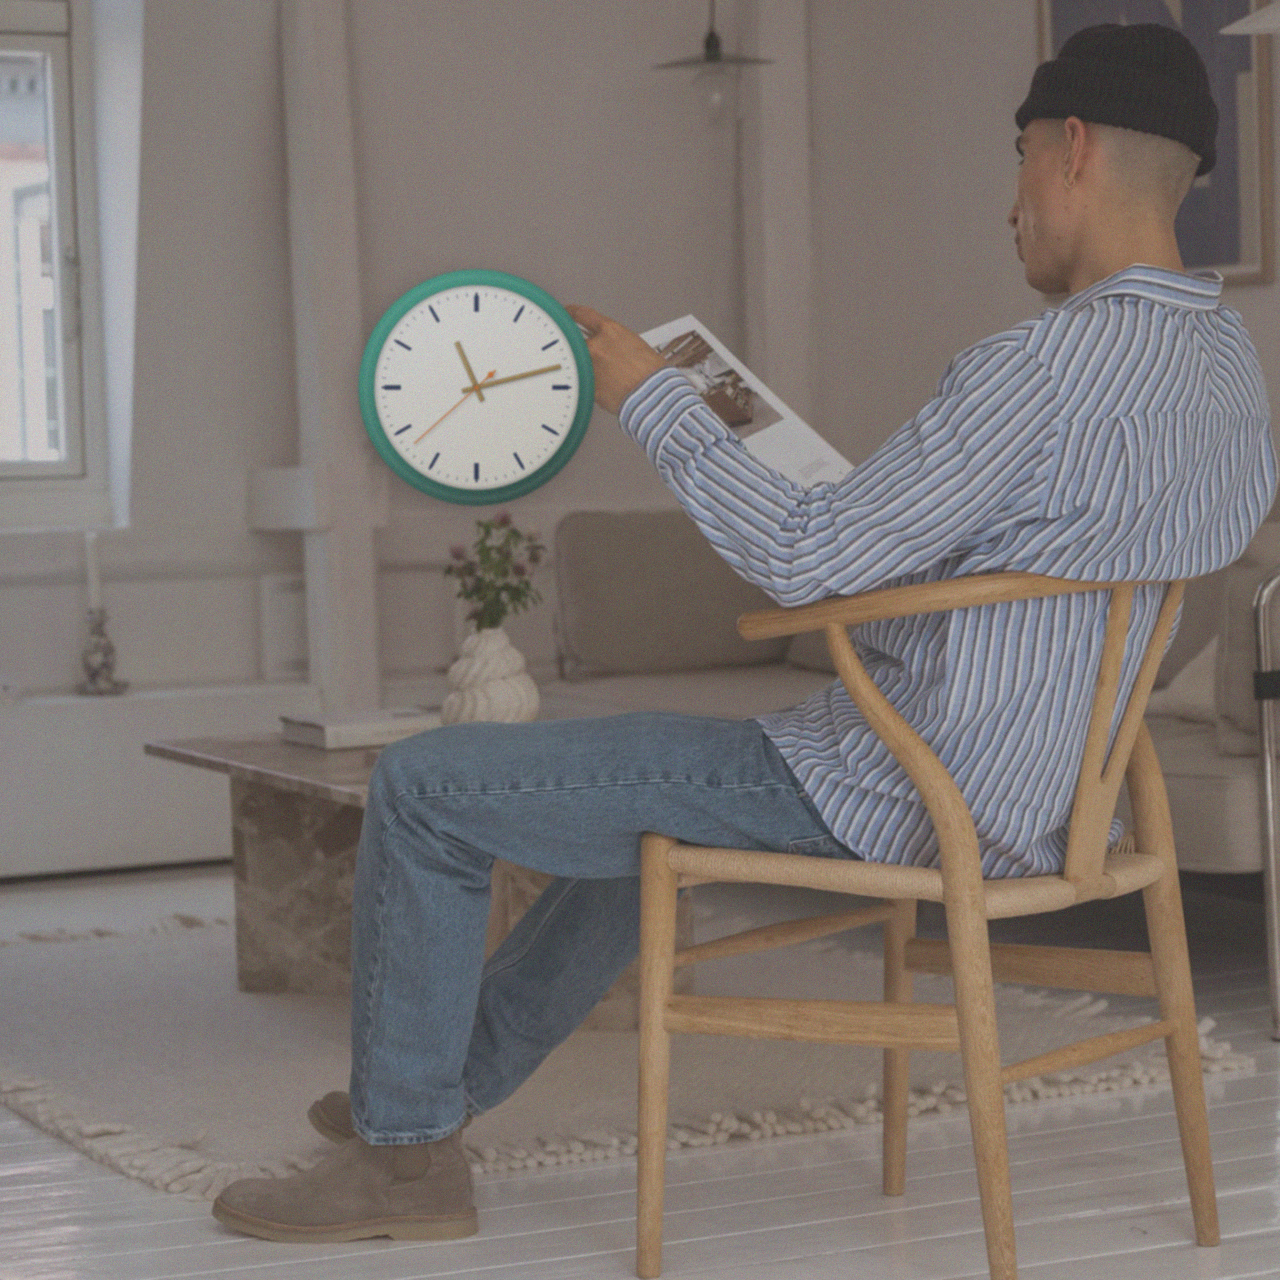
11,12,38
